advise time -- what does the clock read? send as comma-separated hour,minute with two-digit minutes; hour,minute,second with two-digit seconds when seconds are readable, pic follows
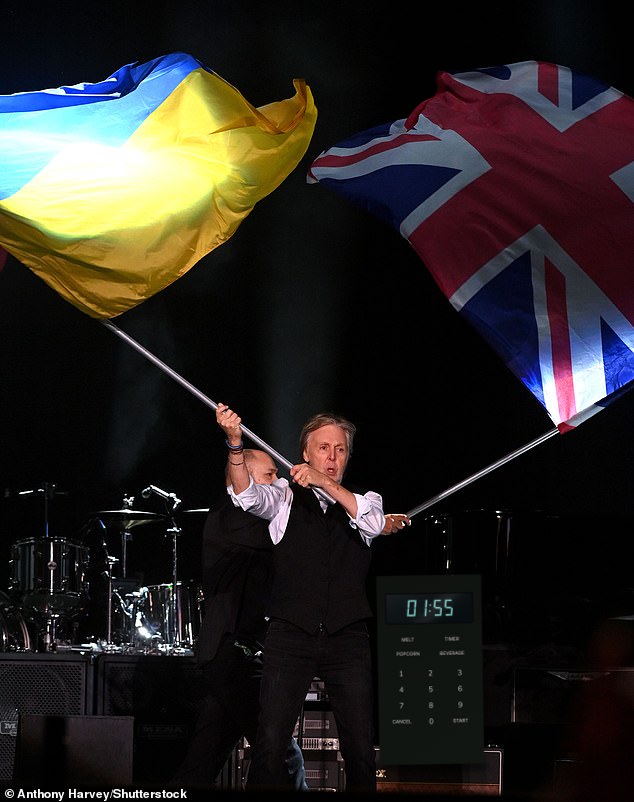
1,55
